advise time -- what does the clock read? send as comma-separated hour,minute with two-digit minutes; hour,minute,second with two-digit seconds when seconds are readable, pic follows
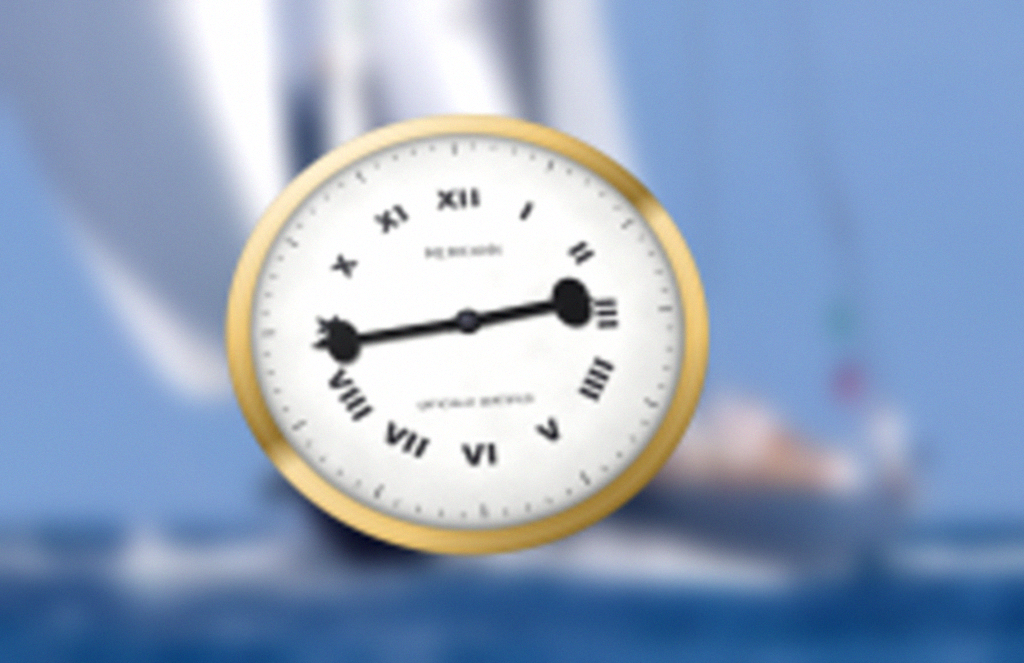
2,44
